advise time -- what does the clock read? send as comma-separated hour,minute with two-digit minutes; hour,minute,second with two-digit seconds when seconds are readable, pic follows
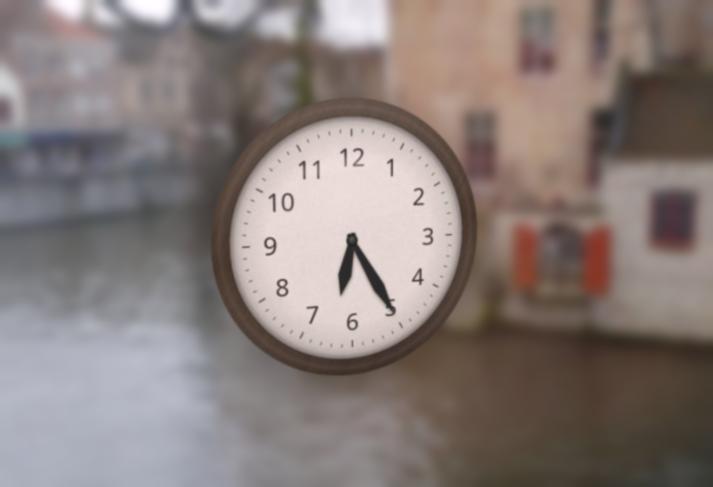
6,25
